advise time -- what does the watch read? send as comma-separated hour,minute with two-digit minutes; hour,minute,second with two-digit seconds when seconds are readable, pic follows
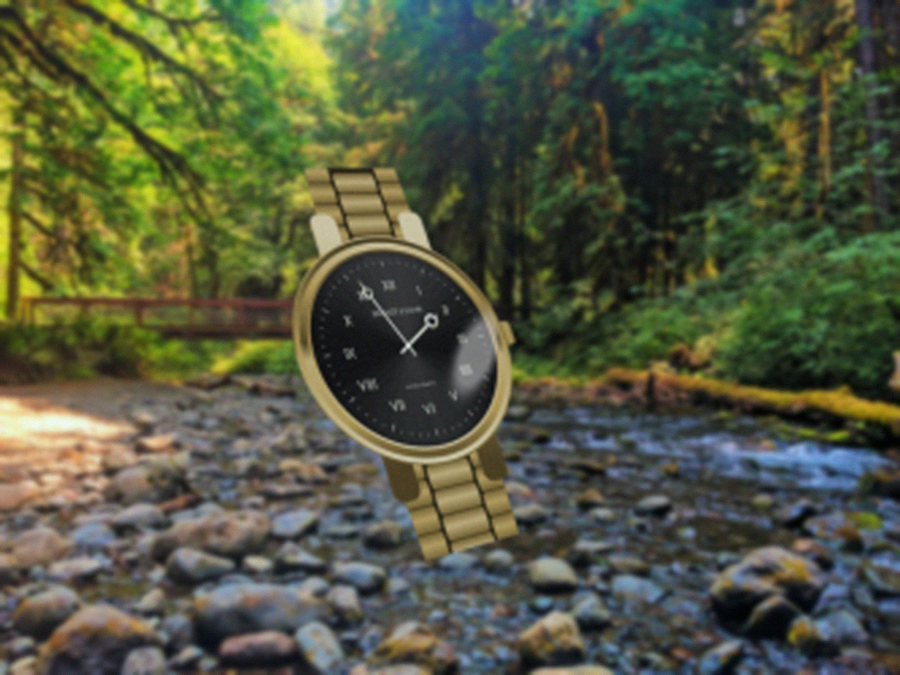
1,56
